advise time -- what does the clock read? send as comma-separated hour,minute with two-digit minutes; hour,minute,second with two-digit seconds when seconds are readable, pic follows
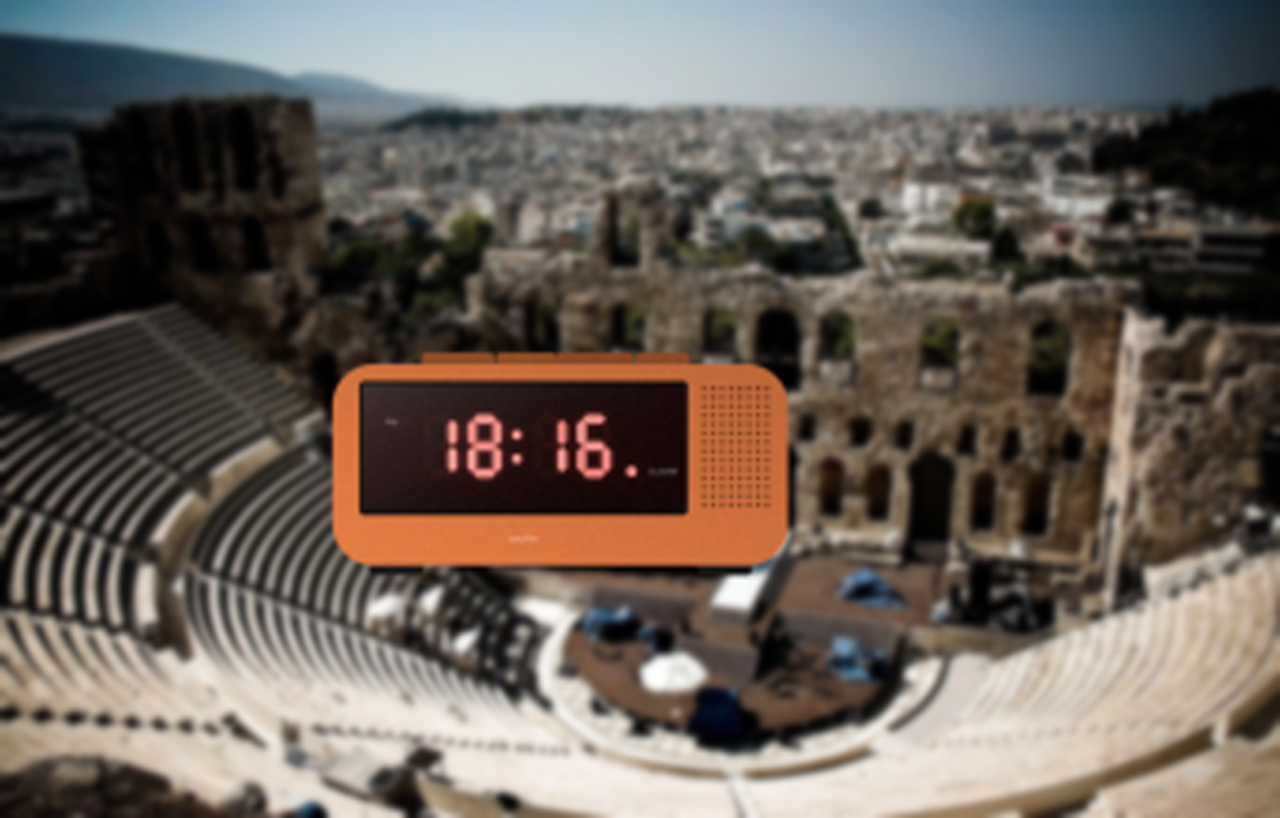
18,16
